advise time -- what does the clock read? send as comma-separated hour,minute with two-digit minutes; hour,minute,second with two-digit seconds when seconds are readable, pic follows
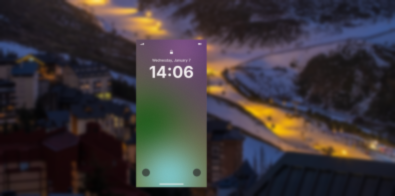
14,06
